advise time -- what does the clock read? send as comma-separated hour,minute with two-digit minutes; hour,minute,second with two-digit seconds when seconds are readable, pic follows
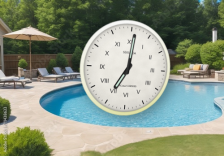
7,01
